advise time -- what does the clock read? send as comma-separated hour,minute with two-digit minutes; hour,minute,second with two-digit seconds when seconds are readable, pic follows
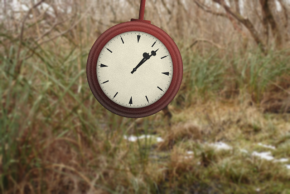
1,07
